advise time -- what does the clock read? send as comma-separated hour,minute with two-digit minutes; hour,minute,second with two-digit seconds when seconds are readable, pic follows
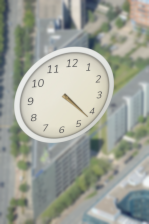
4,22
